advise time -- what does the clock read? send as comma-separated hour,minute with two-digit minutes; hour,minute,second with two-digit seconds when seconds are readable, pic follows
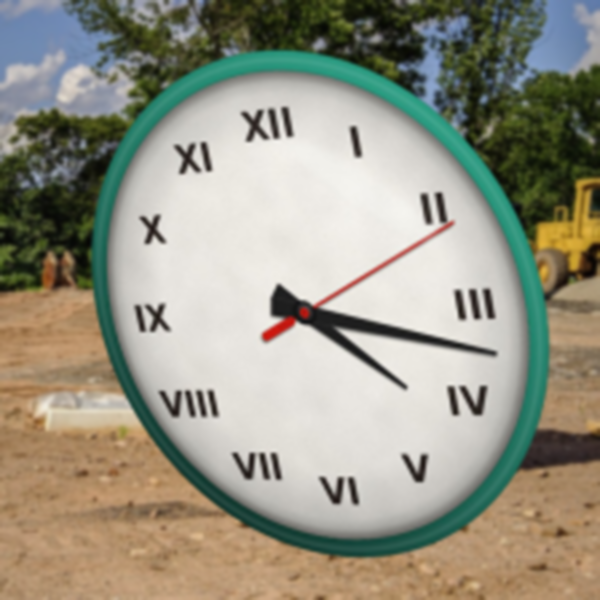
4,17,11
